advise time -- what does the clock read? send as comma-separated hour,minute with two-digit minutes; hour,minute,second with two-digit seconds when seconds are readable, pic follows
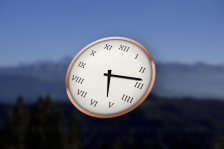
5,13
